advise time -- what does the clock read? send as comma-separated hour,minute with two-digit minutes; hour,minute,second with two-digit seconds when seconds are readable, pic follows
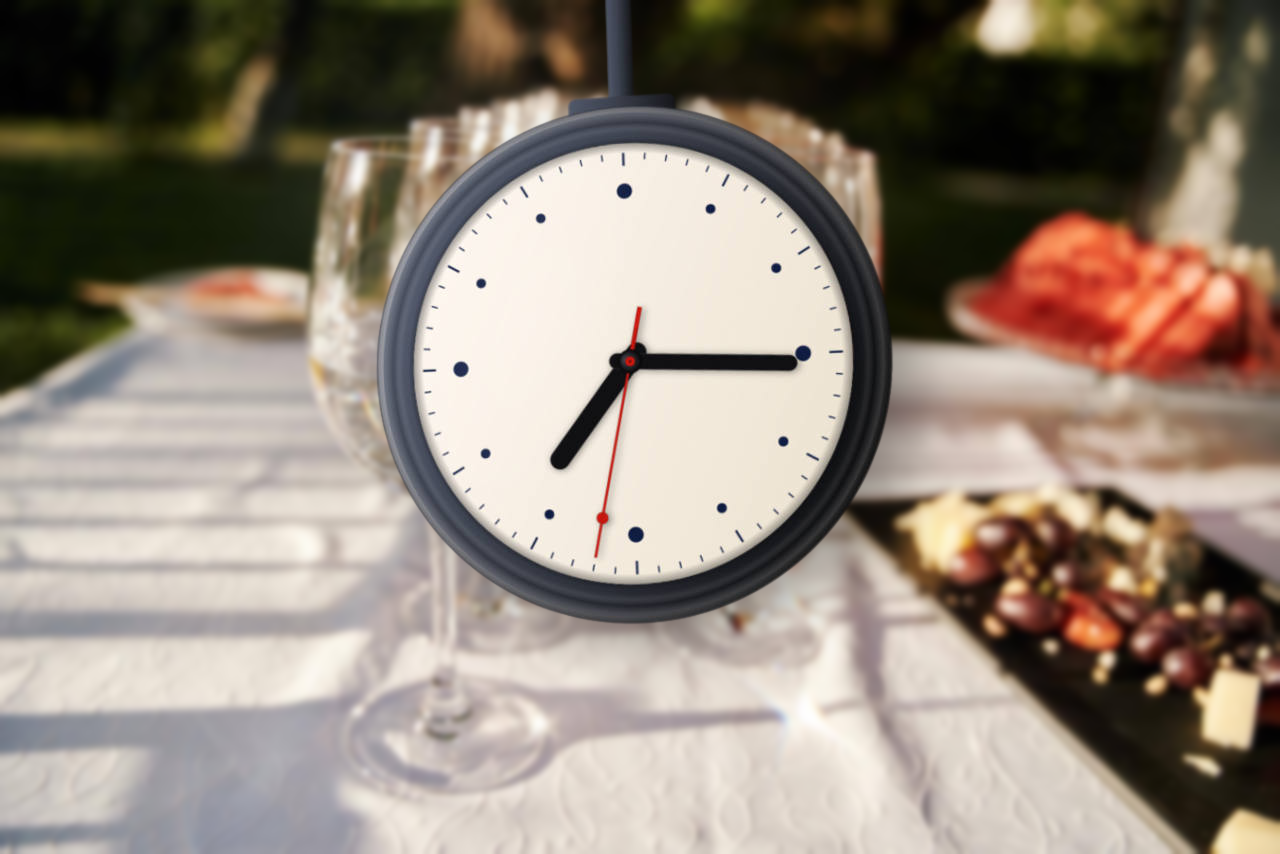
7,15,32
